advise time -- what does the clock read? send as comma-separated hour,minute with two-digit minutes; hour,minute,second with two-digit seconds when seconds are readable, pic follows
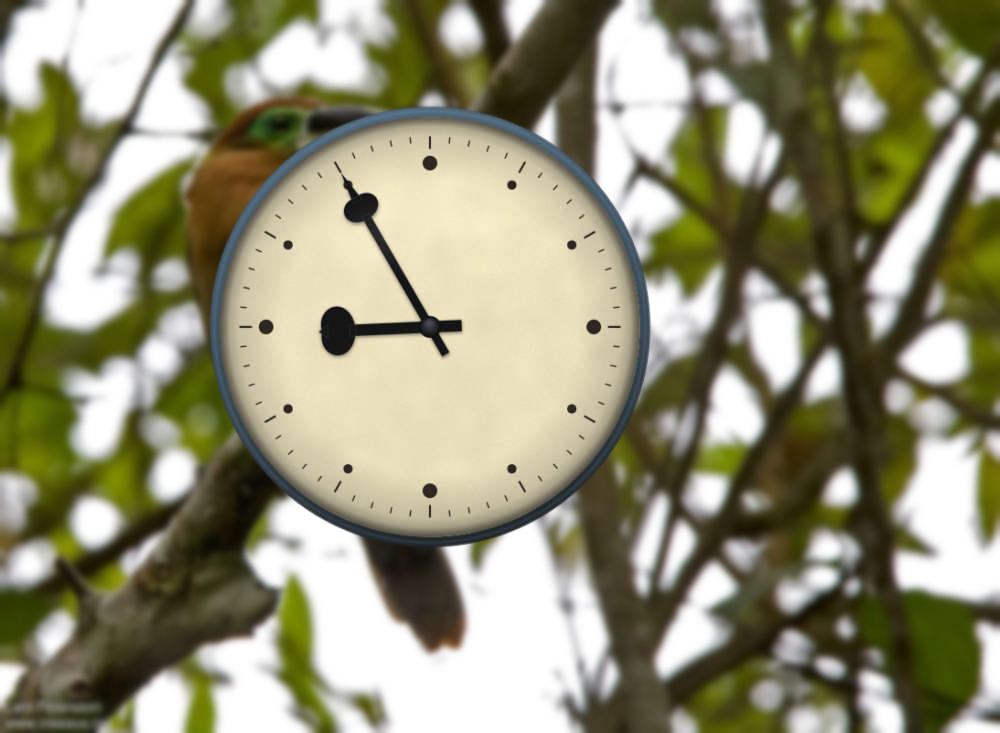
8,55
